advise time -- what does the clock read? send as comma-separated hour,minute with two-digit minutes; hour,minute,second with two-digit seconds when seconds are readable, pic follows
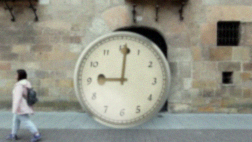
9,01
